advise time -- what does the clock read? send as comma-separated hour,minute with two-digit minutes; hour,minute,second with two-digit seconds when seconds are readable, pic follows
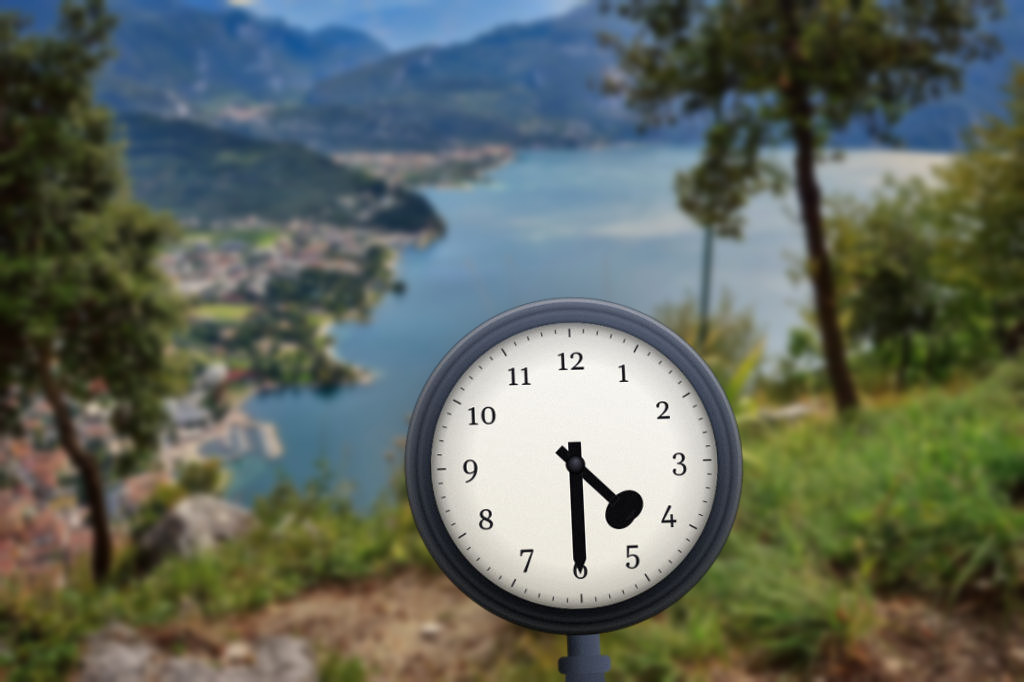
4,30
